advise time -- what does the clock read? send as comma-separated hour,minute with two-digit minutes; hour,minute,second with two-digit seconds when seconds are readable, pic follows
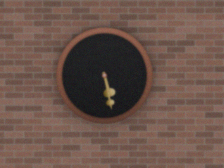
5,28
